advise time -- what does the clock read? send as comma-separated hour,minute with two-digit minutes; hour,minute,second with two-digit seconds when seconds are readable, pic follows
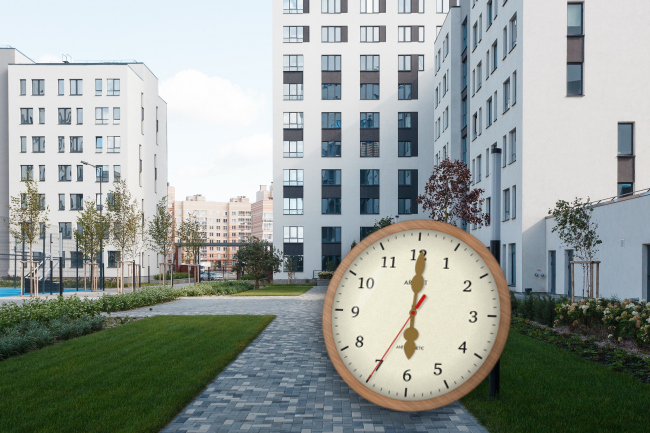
6,00,35
